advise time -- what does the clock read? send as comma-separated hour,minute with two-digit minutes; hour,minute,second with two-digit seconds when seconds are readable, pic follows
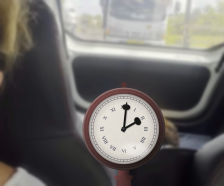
2,01
